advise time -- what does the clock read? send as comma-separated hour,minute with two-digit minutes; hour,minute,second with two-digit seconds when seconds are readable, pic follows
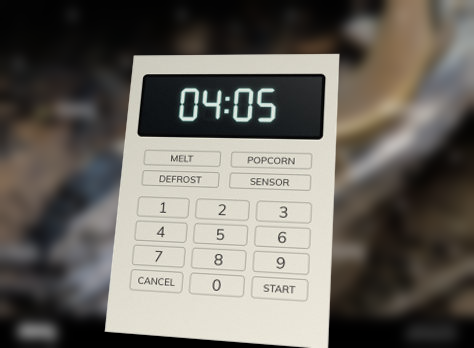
4,05
